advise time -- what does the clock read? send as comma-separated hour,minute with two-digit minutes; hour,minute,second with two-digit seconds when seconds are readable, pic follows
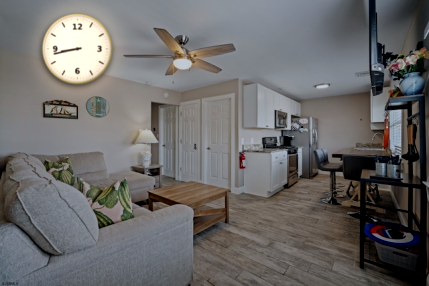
8,43
